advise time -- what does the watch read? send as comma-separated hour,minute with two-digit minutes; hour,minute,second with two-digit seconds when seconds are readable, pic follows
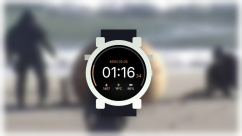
1,16
